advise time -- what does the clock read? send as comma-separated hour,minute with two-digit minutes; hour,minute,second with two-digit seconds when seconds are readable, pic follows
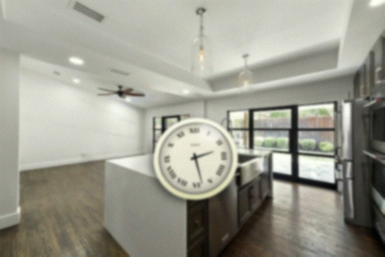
2,28
